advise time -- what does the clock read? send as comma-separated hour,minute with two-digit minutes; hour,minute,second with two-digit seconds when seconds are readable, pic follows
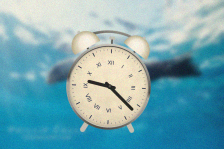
9,22
